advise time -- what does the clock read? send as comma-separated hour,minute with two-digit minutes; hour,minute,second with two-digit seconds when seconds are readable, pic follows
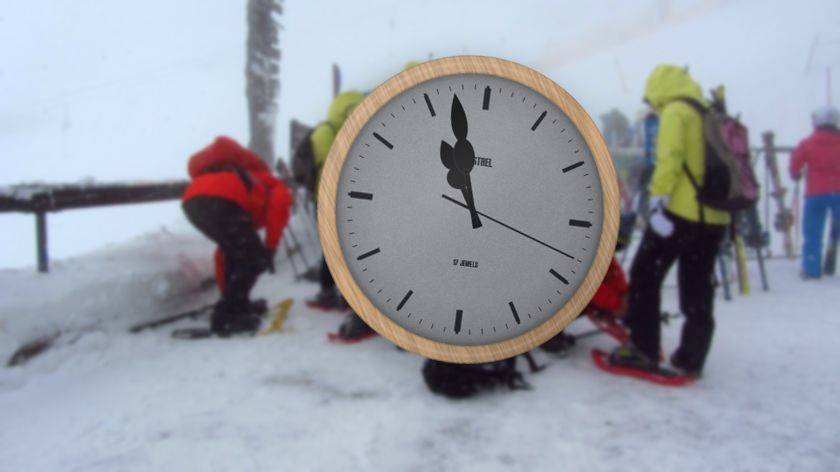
10,57,18
